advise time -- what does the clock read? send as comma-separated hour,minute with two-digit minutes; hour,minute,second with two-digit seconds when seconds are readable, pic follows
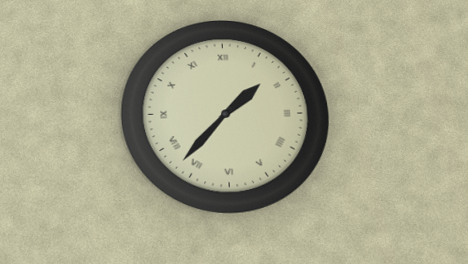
1,37
